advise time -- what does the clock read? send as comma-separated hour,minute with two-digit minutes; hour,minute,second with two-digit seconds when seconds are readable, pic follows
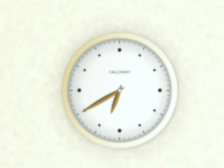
6,40
